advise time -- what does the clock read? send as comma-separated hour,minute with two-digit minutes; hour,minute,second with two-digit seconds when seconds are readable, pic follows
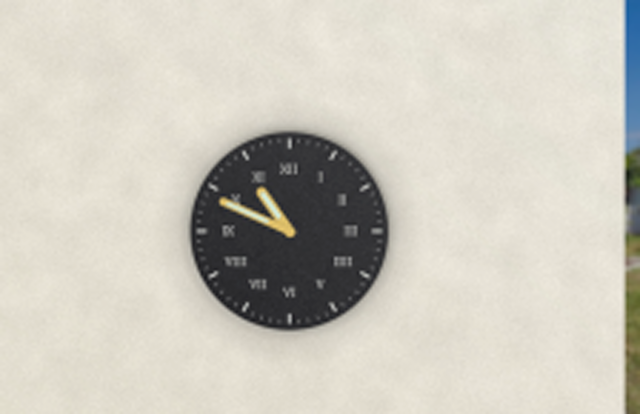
10,49
